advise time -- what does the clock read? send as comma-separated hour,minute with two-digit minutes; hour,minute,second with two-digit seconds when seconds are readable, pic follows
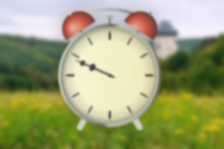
9,49
